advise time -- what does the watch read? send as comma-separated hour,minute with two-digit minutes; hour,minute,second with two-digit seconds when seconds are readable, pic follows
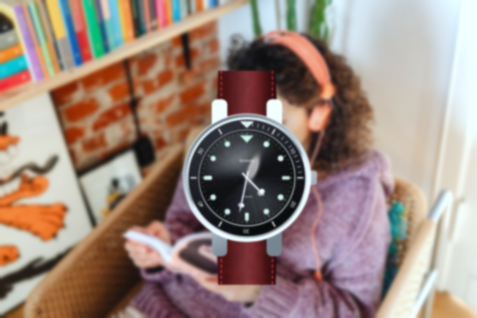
4,32
